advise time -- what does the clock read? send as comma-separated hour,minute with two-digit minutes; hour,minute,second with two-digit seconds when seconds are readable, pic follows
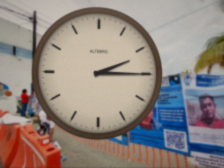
2,15
